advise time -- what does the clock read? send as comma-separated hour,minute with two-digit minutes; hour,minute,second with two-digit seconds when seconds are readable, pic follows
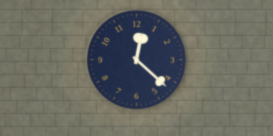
12,22
